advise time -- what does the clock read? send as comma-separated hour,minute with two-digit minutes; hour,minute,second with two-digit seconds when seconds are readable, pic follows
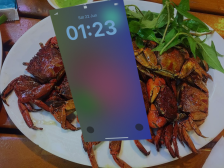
1,23
